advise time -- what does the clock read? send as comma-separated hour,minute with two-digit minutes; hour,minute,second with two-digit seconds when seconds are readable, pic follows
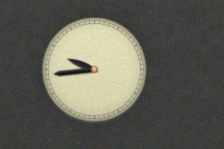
9,44
